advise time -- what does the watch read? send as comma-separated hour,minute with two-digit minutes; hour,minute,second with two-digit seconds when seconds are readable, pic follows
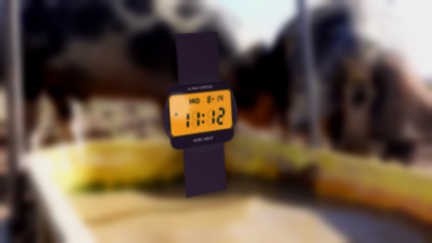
11,12
